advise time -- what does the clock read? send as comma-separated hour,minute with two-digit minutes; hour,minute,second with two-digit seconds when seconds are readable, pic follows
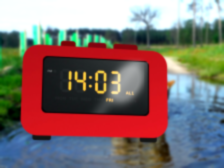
14,03
